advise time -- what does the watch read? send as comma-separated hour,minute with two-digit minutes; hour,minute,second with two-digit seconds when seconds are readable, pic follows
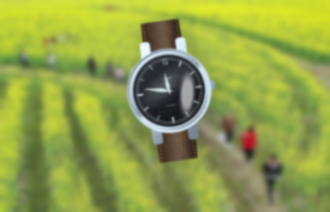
11,47
